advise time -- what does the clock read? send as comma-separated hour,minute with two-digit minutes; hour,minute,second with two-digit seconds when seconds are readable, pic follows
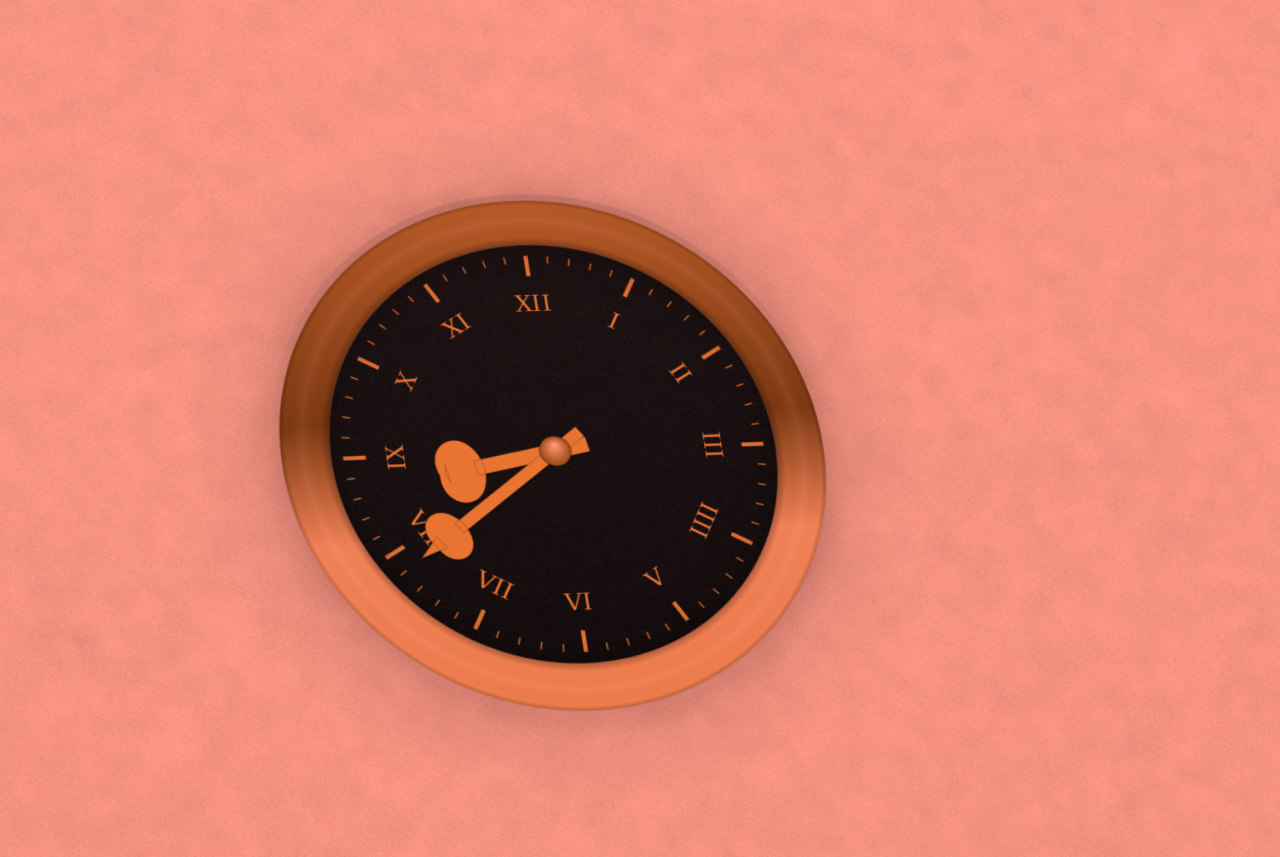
8,39
